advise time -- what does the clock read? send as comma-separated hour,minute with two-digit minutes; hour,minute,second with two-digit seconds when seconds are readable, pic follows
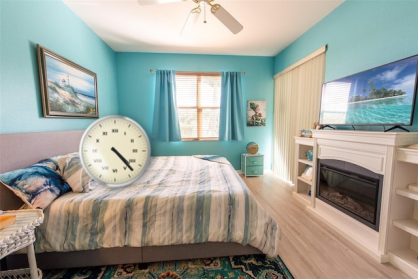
4,23
